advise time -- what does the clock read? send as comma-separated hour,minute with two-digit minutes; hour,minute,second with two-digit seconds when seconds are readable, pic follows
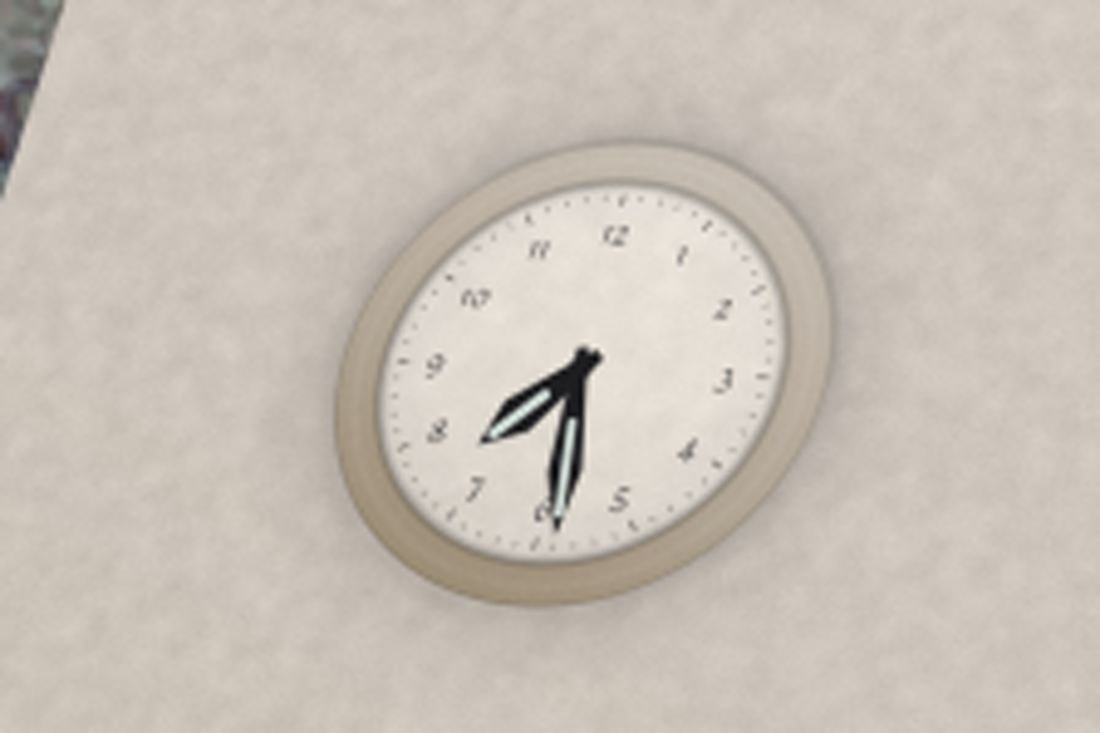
7,29
